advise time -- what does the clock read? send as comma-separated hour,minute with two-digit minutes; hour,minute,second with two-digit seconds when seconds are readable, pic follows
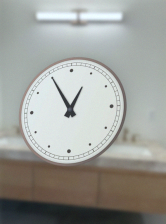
12,55
